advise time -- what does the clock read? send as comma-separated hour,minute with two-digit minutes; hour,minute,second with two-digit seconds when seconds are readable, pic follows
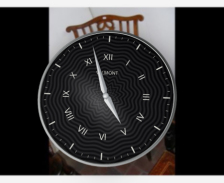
4,57
